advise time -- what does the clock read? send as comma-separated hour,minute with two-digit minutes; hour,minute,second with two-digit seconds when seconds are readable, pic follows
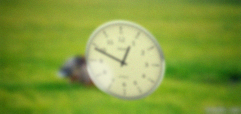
12,49
